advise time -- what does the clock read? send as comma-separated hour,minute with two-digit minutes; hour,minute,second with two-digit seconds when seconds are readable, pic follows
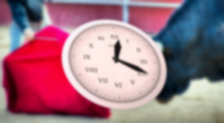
12,19
